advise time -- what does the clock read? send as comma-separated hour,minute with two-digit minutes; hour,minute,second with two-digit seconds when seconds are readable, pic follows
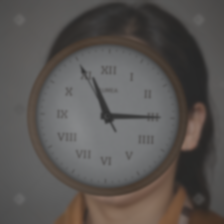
11,14,55
